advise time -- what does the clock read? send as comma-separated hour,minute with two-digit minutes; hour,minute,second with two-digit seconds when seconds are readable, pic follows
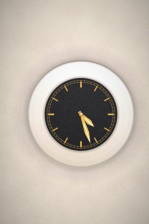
4,27
